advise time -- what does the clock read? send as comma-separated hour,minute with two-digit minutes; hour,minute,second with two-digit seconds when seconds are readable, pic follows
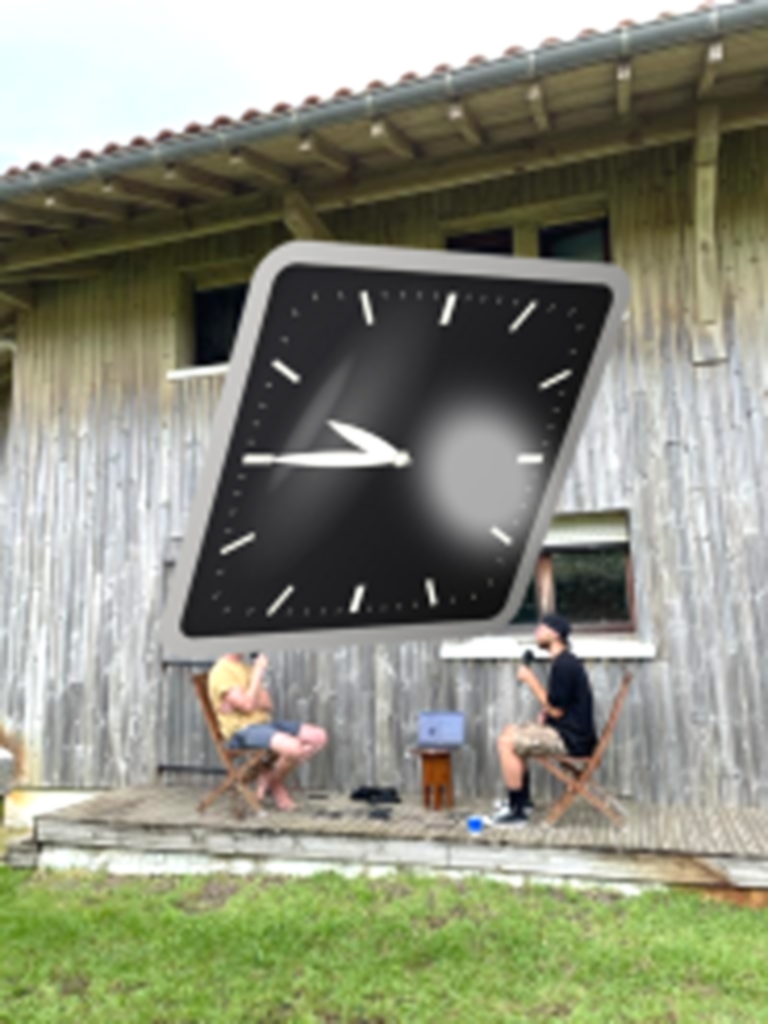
9,45
